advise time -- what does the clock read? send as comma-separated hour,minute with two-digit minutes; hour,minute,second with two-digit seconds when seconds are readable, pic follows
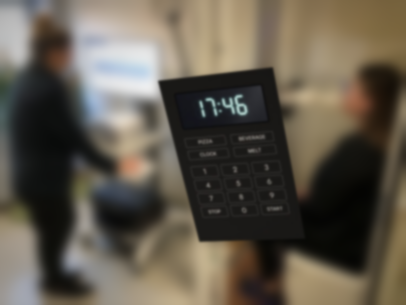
17,46
